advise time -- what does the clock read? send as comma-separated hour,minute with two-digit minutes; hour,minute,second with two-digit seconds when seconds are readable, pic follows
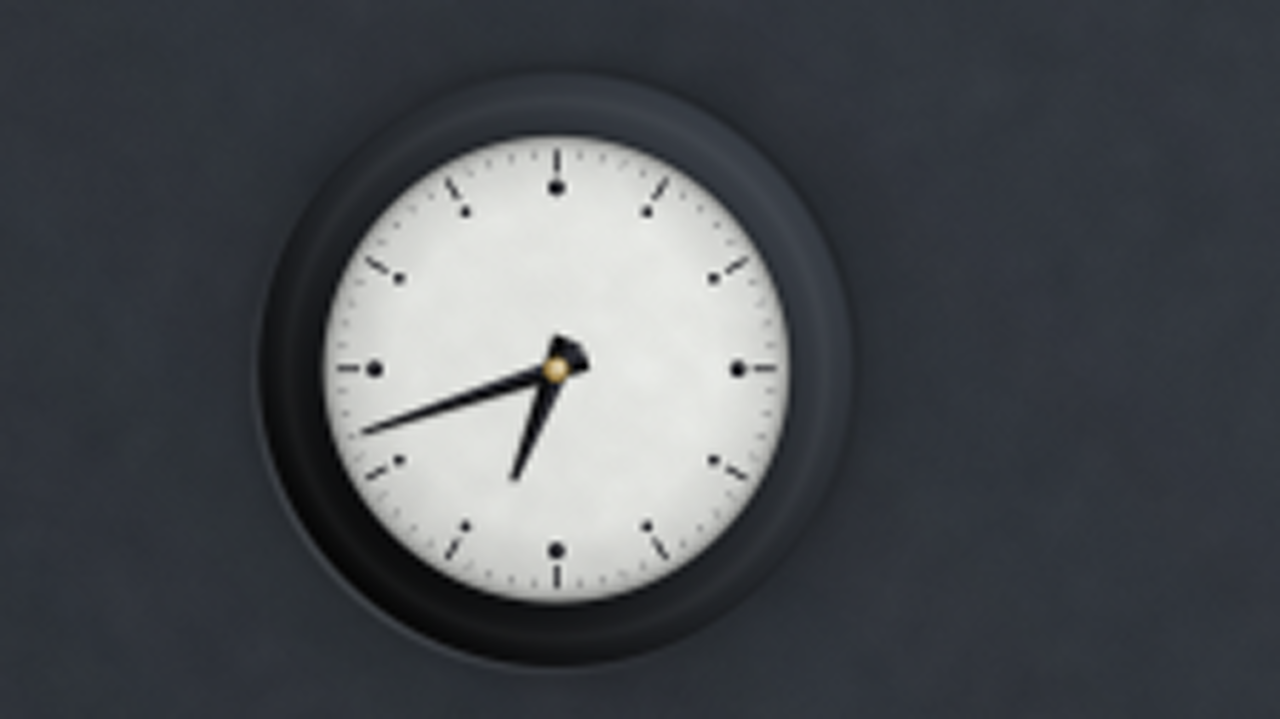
6,42
